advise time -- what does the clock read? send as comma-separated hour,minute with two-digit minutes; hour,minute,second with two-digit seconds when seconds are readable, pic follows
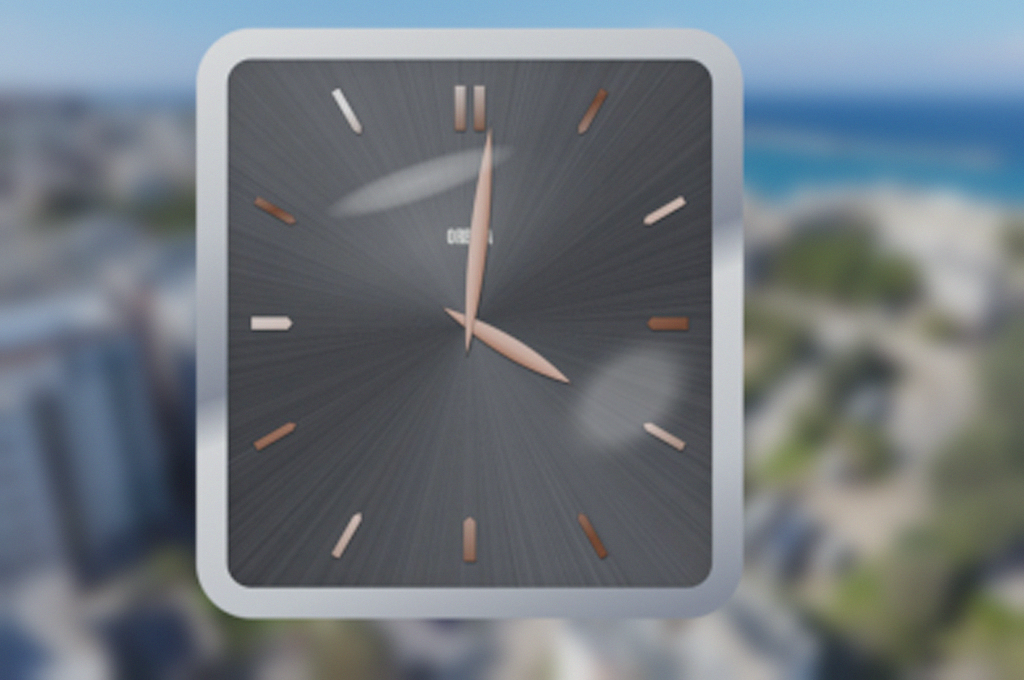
4,01
